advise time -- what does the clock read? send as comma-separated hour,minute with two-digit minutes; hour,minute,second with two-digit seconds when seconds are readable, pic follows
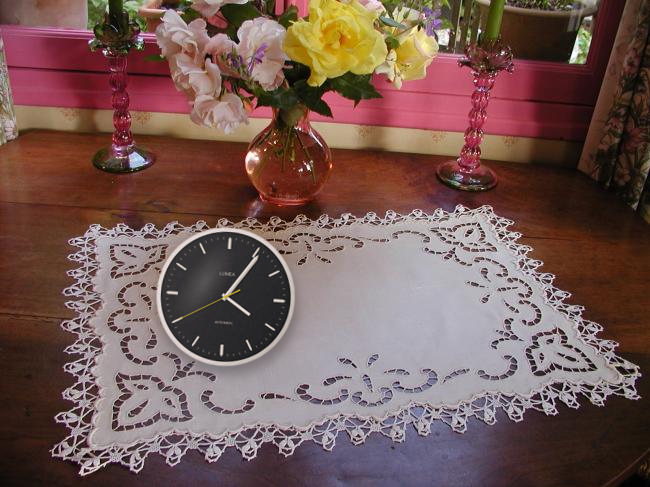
4,05,40
